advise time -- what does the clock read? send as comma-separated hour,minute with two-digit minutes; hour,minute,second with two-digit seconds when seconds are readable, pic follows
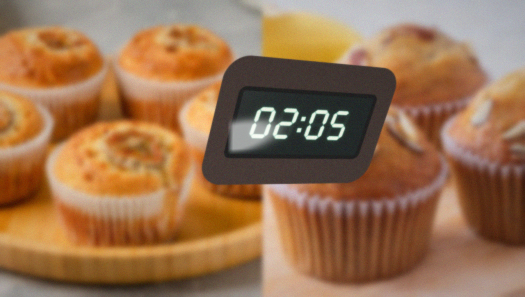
2,05
